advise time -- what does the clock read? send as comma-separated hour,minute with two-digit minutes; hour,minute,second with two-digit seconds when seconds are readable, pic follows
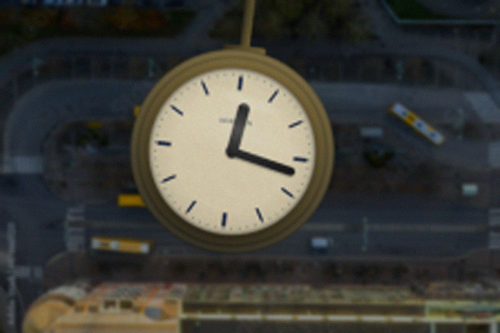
12,17
